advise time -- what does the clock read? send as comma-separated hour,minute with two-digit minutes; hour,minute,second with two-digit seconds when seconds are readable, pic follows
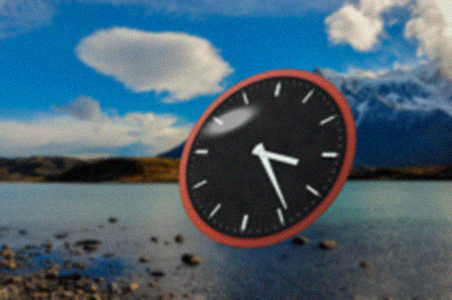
3,24
